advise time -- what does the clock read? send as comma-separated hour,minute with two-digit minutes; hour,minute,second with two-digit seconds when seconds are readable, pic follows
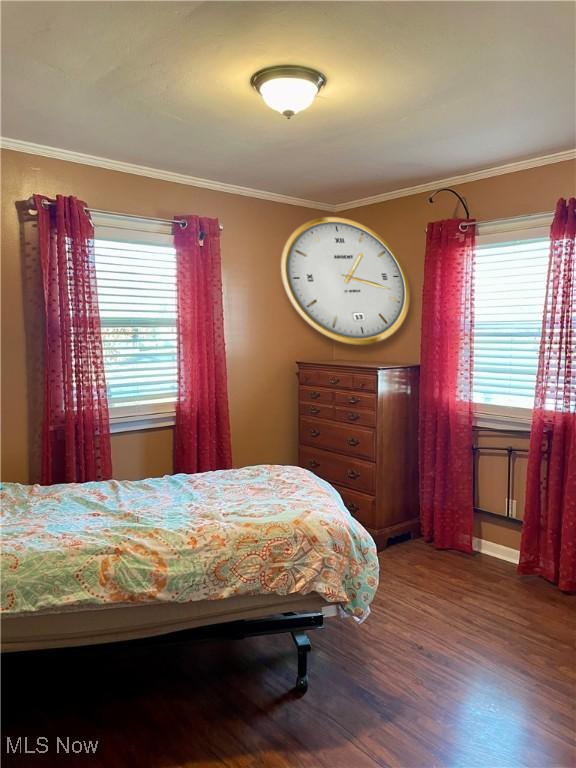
1,18
